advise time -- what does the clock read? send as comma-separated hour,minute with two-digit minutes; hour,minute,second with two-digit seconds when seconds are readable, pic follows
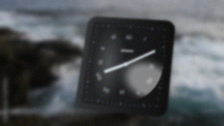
8,10
